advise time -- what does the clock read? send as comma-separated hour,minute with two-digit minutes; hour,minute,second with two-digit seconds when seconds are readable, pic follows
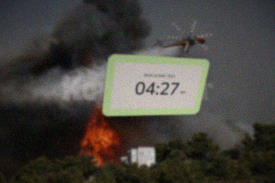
4,27
